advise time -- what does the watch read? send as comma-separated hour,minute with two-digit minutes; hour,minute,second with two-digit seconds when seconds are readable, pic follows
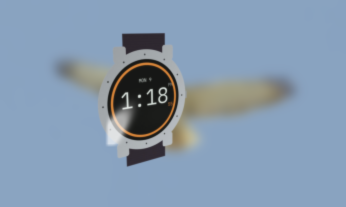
1,18
